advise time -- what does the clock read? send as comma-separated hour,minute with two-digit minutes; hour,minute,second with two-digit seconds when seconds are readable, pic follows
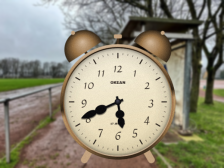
5,41
